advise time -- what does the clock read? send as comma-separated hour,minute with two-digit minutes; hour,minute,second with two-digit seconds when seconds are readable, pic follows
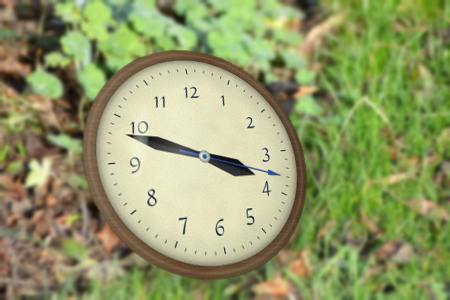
3,48,18
